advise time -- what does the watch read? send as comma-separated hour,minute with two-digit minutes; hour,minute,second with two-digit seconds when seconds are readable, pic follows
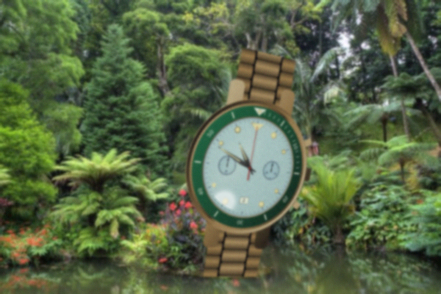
10,49
